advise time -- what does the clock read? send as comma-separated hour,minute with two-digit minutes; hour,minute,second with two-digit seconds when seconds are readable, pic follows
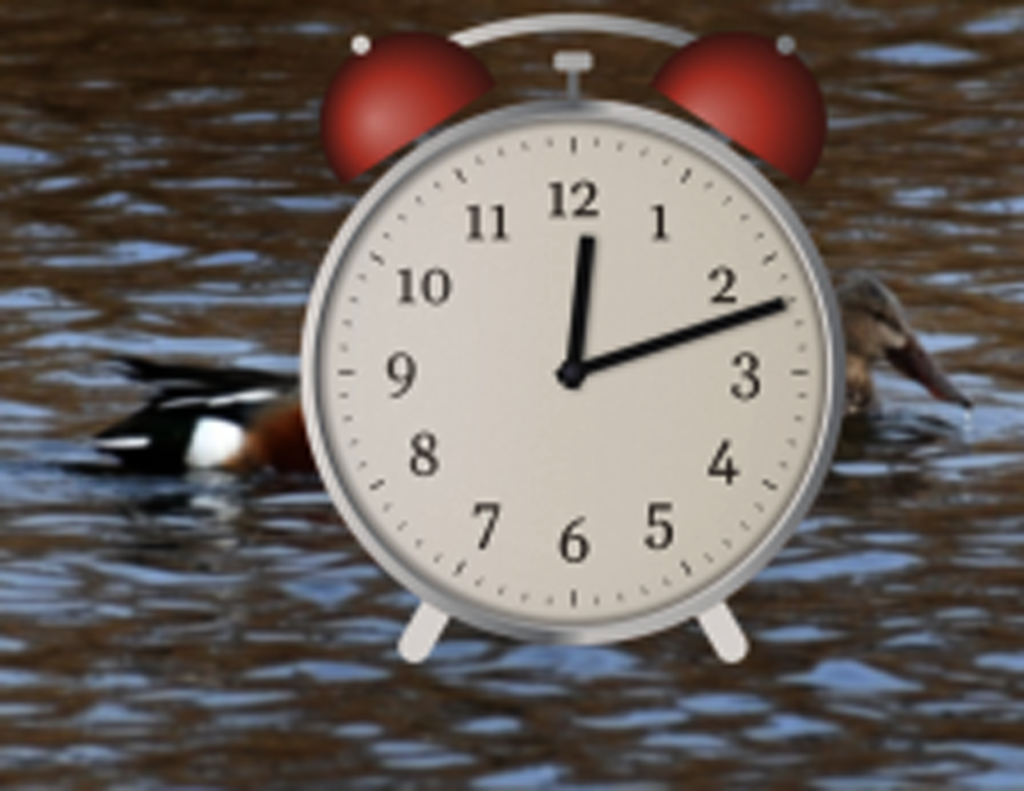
12,12
